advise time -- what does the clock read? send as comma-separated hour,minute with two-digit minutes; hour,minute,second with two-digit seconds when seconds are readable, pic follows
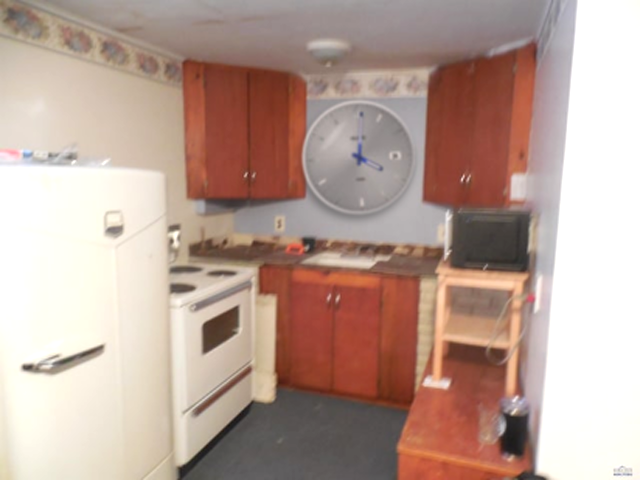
4,01
